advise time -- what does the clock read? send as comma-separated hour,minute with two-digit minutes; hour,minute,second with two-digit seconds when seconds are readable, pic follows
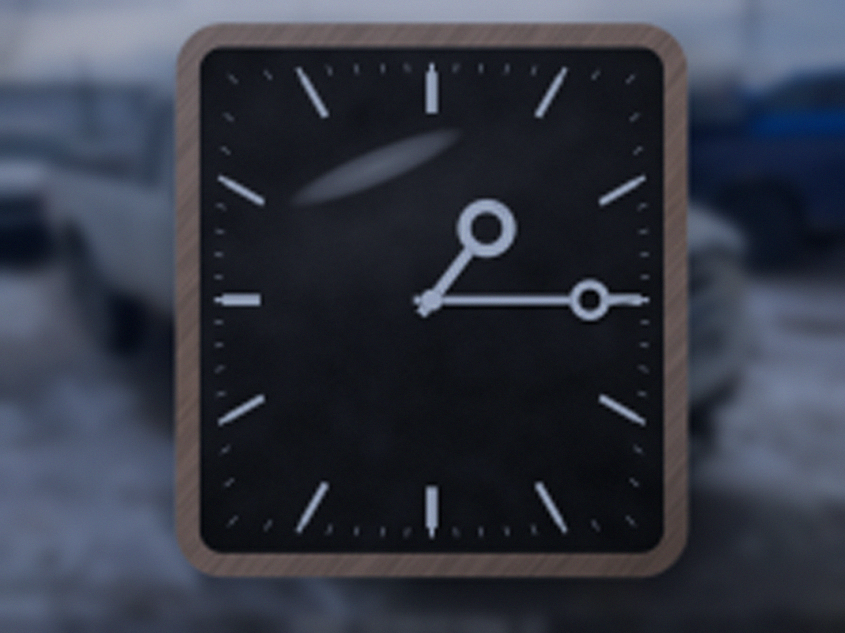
1,15
